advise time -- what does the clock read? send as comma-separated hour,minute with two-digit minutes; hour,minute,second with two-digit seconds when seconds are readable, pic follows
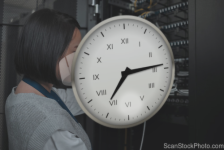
7,14
